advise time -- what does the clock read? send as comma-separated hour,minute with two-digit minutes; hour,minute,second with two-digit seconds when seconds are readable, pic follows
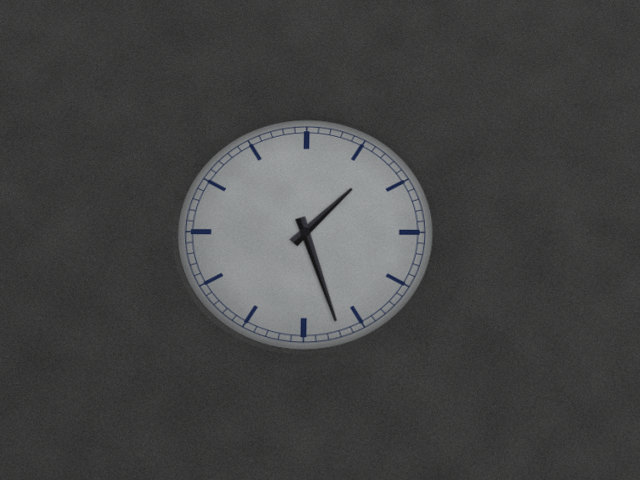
1,27
